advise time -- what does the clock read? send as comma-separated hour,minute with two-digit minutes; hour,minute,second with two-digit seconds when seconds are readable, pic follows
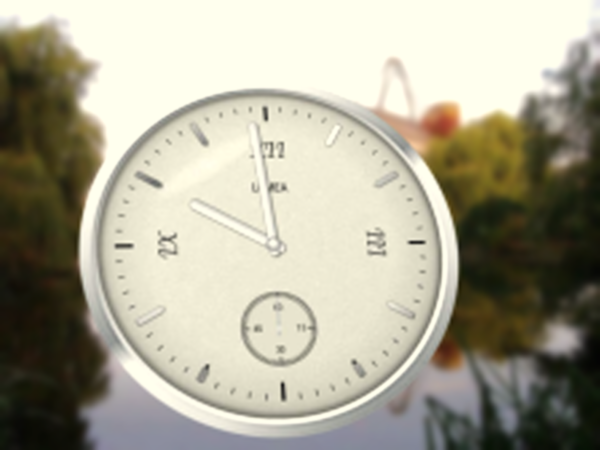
9,59
